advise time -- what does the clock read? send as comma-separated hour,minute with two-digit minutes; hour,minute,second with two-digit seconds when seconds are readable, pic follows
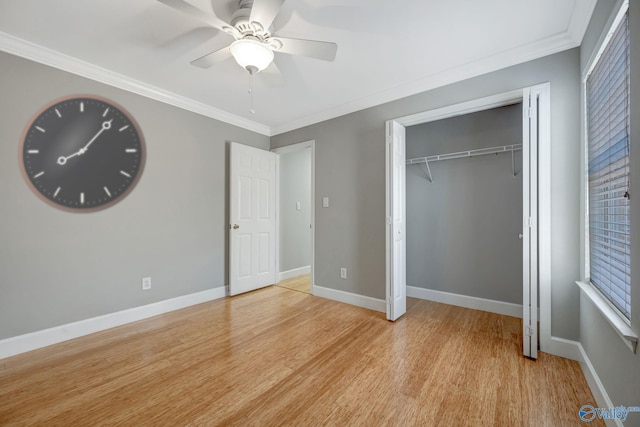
8,07
